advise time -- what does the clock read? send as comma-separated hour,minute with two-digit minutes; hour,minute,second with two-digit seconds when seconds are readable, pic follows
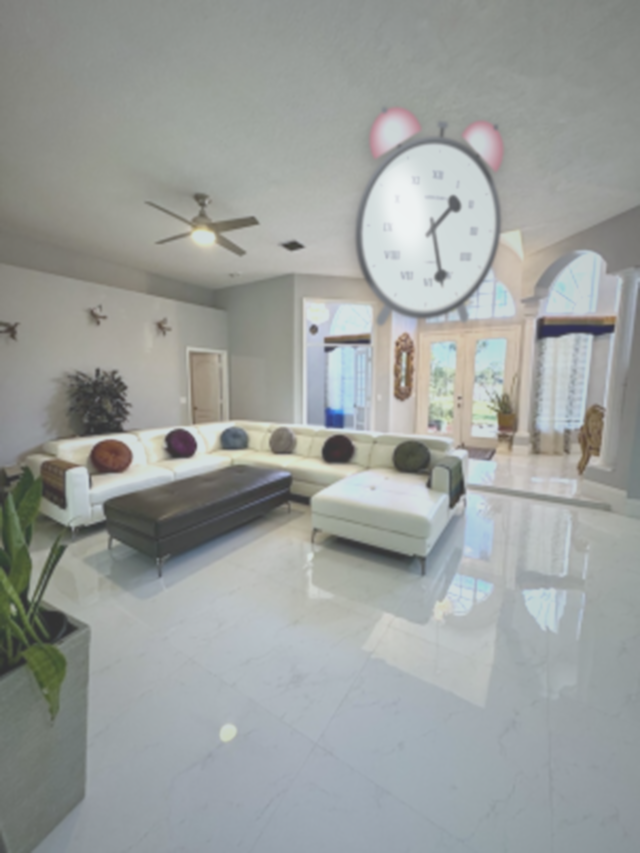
1,27
